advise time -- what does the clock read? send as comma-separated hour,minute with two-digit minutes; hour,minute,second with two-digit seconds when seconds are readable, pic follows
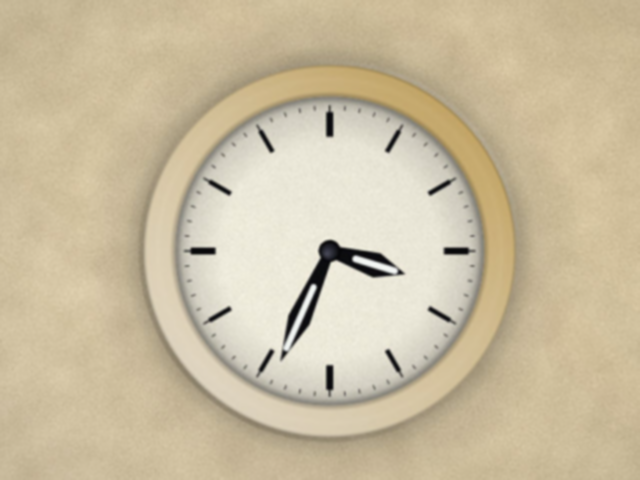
3,34
